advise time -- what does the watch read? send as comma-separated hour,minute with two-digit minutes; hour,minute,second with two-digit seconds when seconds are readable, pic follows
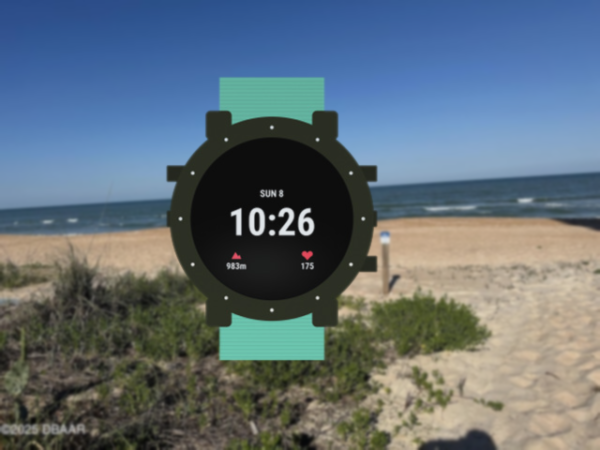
10,26
